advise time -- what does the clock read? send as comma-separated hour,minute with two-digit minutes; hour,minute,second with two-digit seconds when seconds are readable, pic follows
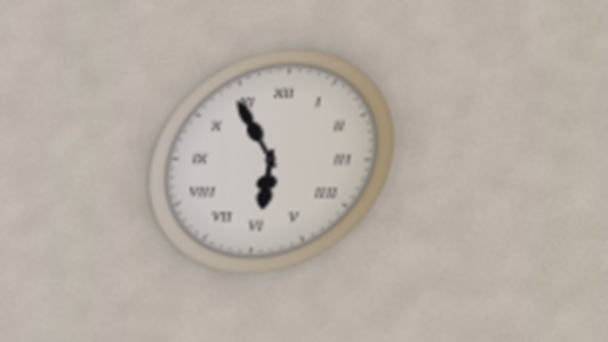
5,54
